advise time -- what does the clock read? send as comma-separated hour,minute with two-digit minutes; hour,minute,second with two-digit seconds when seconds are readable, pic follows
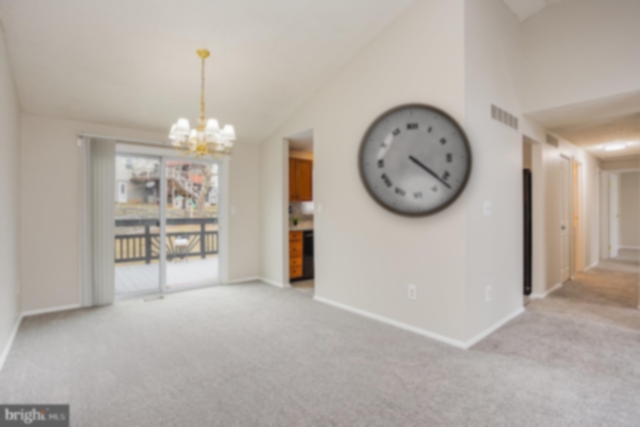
4,22
